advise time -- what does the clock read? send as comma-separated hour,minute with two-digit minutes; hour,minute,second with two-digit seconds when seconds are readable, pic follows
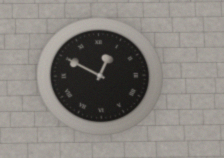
12,50
